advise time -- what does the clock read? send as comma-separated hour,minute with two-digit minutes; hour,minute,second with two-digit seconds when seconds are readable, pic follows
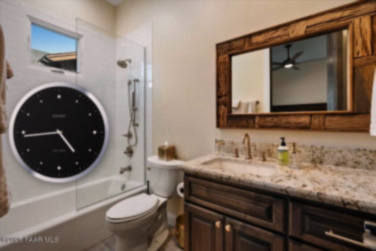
4,44
